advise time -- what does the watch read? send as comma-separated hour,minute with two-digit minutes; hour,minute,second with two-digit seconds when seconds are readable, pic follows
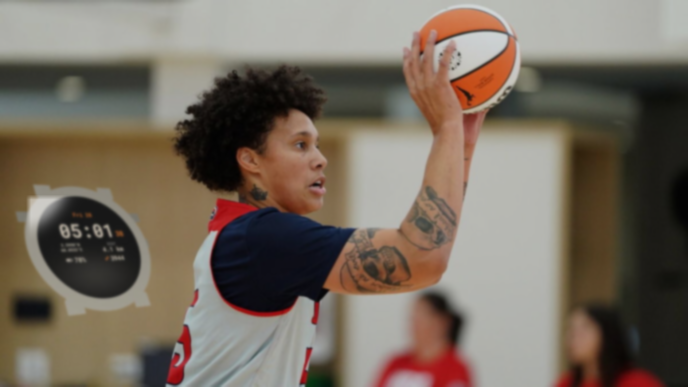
5,01
